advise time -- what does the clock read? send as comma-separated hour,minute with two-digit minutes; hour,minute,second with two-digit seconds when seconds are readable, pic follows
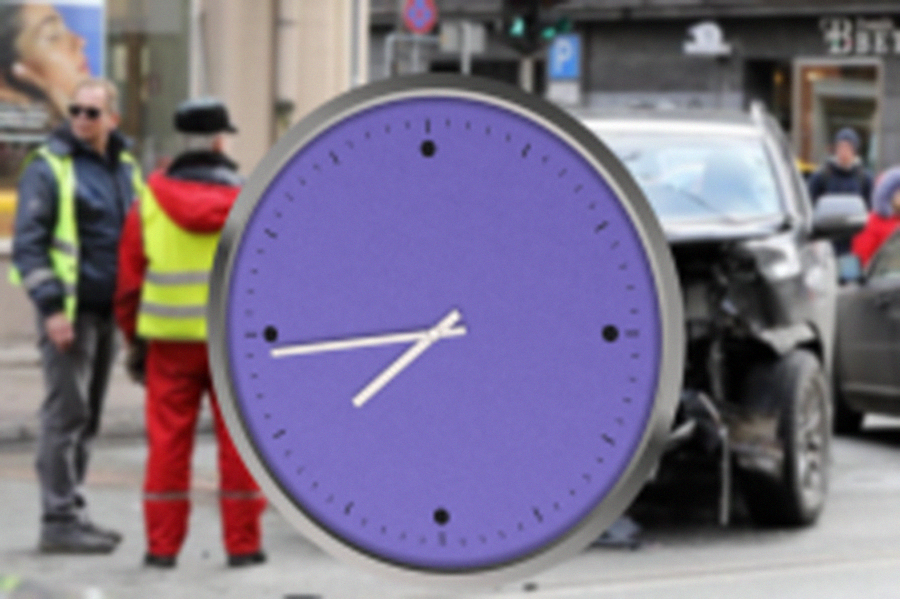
7,44
